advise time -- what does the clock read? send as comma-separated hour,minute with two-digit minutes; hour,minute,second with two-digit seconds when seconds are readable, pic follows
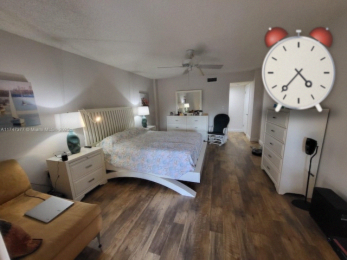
4,37
